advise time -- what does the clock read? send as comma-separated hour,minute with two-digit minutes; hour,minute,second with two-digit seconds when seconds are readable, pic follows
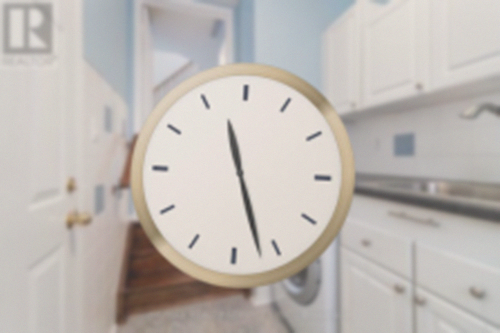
11,27
